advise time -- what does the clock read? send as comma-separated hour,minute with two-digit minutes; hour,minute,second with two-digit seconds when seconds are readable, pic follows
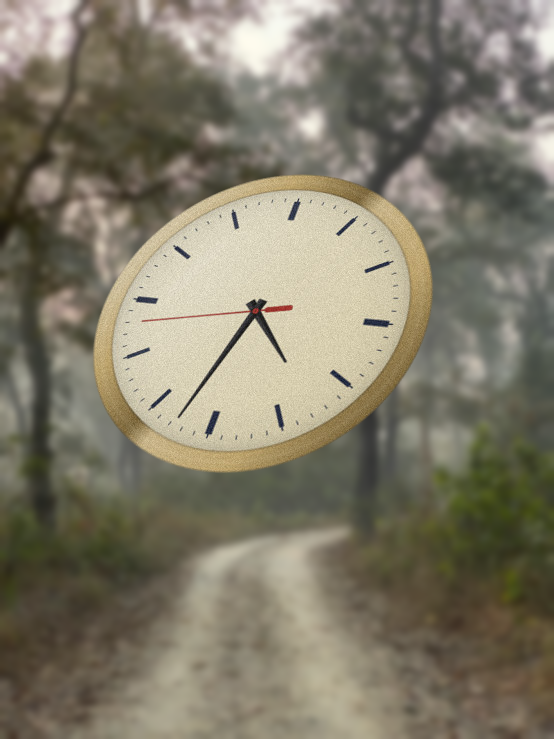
4,32,43
